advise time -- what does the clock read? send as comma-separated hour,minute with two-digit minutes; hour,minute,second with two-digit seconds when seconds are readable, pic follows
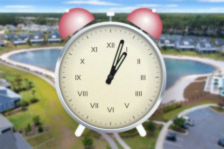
1,03
